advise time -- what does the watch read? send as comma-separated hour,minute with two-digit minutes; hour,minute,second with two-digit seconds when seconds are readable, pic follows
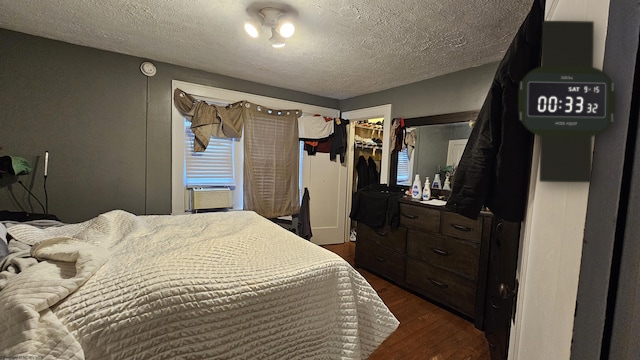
0,33
